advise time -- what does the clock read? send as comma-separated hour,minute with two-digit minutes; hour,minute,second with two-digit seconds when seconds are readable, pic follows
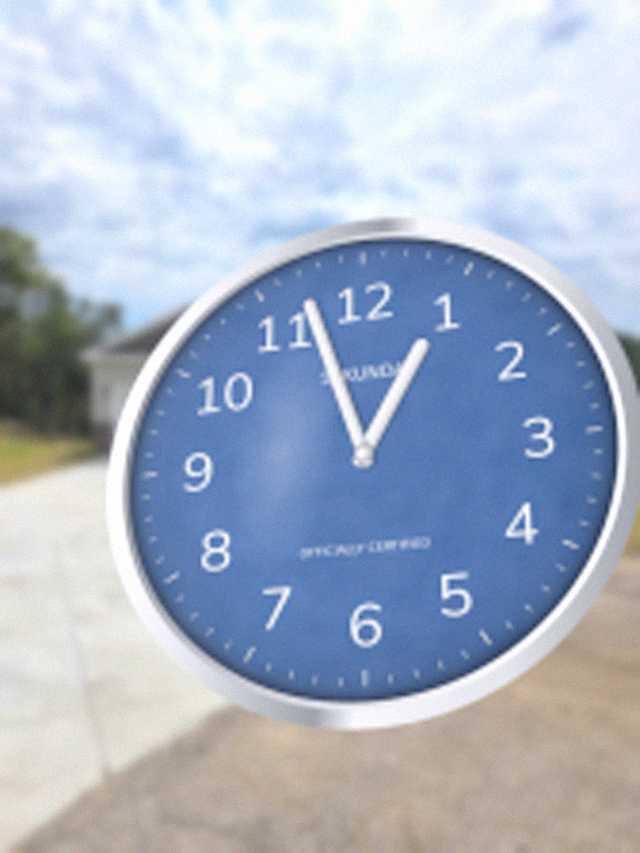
12,57
